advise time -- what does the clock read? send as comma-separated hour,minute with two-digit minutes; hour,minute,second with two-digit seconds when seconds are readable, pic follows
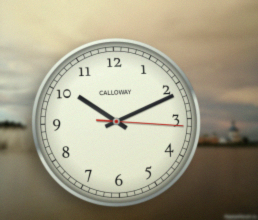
10,11,16
